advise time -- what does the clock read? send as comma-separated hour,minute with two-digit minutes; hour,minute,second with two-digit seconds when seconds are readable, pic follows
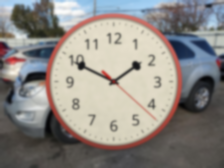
1,49,22
